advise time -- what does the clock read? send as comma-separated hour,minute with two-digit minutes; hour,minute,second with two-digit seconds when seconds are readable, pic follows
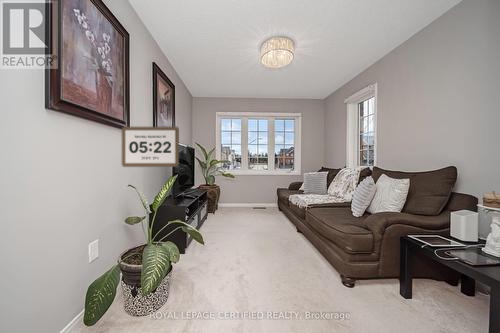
5,22
